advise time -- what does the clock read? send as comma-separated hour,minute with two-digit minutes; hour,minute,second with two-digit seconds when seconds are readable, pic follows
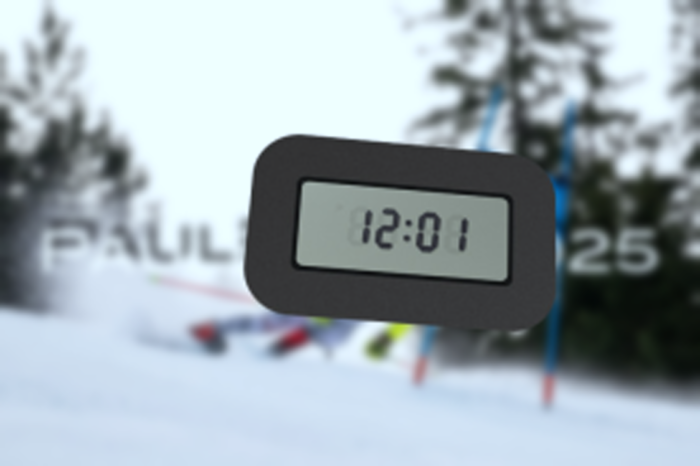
12,01
